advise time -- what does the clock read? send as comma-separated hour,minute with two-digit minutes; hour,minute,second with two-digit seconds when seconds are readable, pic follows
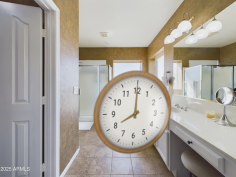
8,00
